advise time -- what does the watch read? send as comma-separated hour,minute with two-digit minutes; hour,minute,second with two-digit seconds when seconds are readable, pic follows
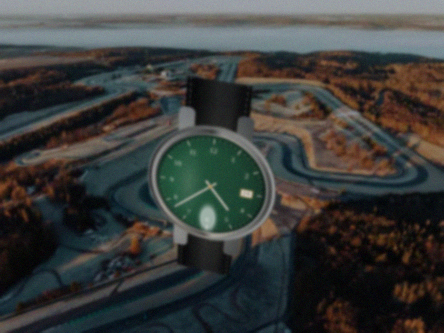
4,38
